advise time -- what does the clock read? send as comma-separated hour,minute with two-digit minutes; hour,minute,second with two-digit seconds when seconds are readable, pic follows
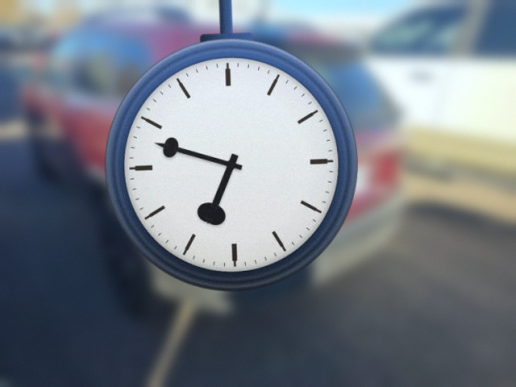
6,48
